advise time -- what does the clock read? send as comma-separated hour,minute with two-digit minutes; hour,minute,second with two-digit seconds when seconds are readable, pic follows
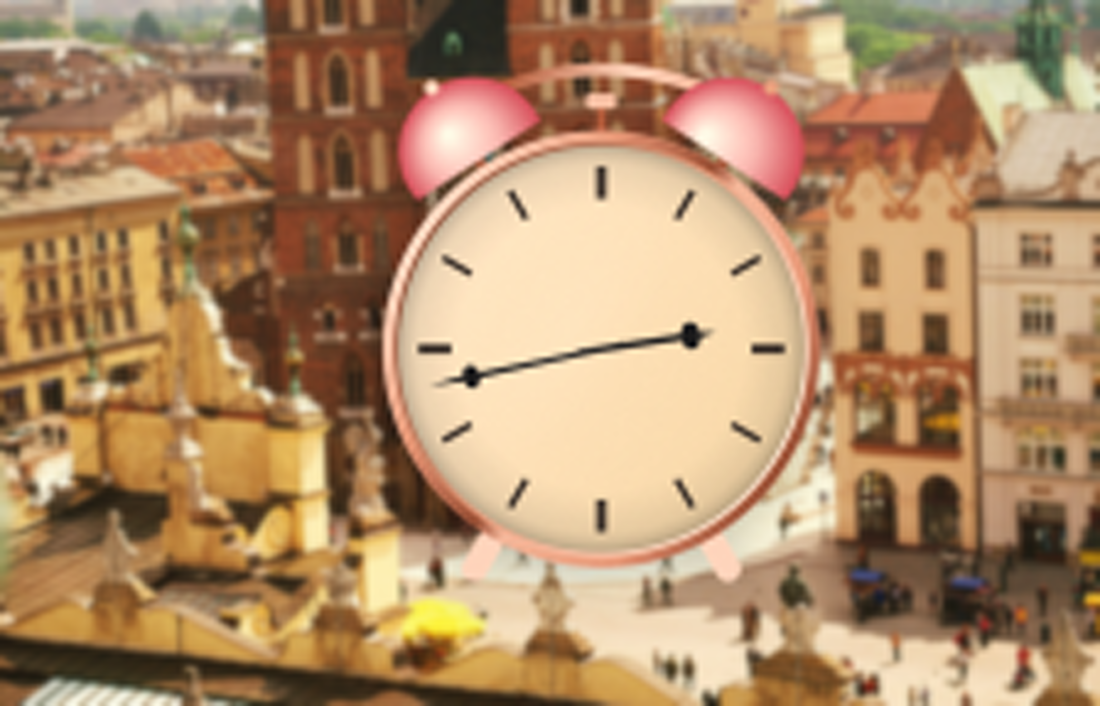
2,43
